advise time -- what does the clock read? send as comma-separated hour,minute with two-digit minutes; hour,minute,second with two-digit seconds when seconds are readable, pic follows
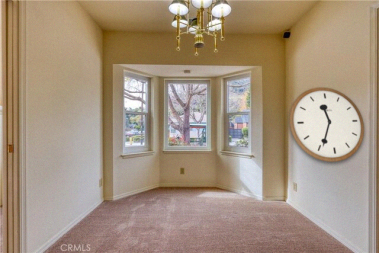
11,34
